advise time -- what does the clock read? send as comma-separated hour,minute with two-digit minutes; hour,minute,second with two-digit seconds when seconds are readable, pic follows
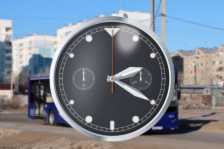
2,20
